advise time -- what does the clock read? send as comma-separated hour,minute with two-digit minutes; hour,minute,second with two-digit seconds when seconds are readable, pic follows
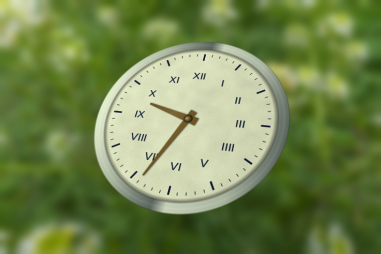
9,34
